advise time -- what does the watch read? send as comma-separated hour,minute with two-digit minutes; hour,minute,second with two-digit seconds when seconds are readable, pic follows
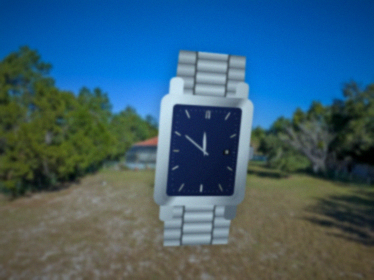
11,51
